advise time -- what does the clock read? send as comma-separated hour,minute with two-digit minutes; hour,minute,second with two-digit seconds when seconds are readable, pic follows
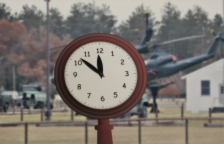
11,52
